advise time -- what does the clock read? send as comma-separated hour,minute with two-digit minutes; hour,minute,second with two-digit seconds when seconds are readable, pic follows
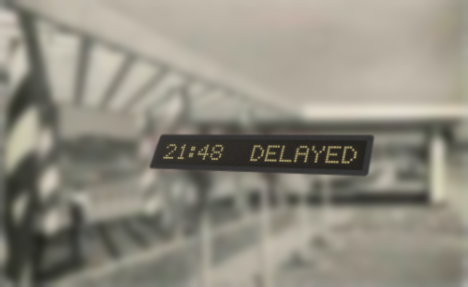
21,48
